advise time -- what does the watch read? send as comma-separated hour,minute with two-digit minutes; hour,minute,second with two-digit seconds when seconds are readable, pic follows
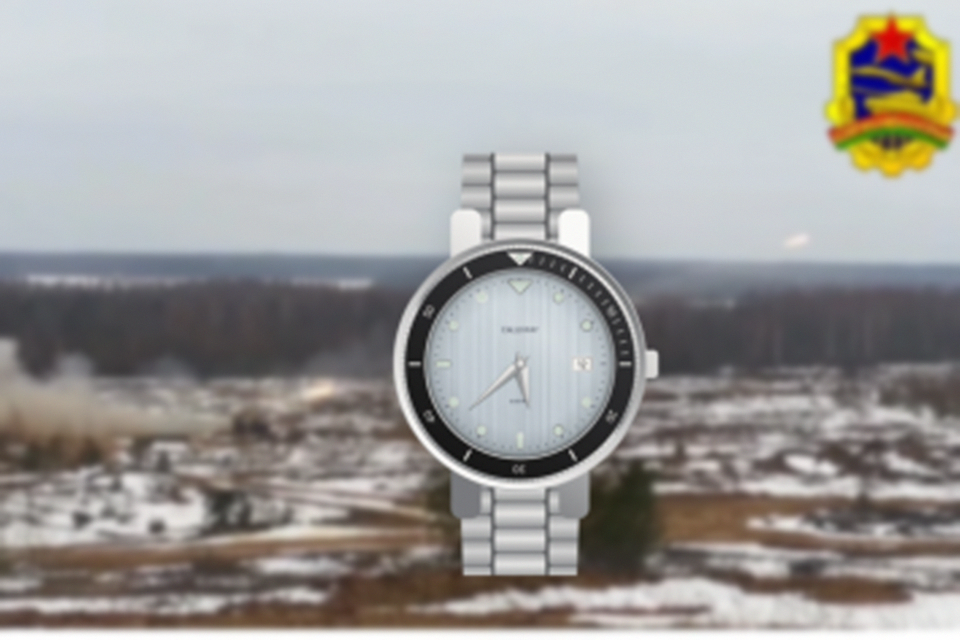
5,38
